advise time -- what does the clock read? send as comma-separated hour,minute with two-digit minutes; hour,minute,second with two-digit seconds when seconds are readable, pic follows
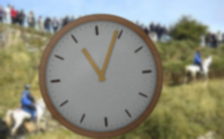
11,04
